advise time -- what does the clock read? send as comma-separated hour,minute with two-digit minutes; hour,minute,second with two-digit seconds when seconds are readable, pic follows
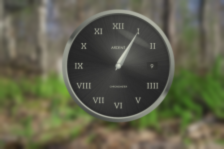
1,05
